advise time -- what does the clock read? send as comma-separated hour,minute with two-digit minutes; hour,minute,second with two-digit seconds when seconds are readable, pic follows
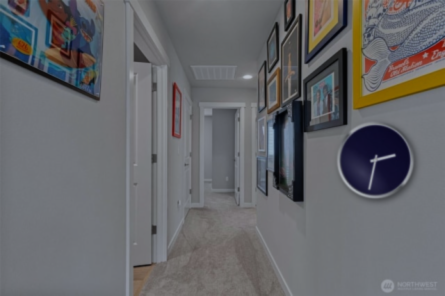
2,32
